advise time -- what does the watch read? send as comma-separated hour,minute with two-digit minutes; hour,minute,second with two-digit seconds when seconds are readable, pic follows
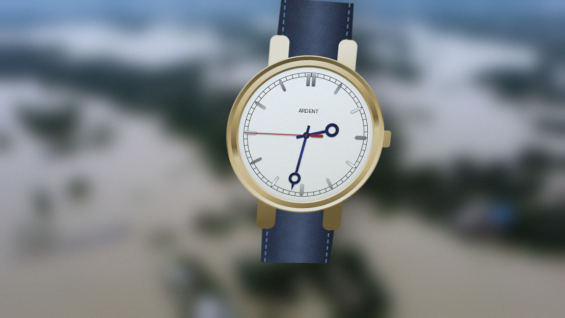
2,31,45
